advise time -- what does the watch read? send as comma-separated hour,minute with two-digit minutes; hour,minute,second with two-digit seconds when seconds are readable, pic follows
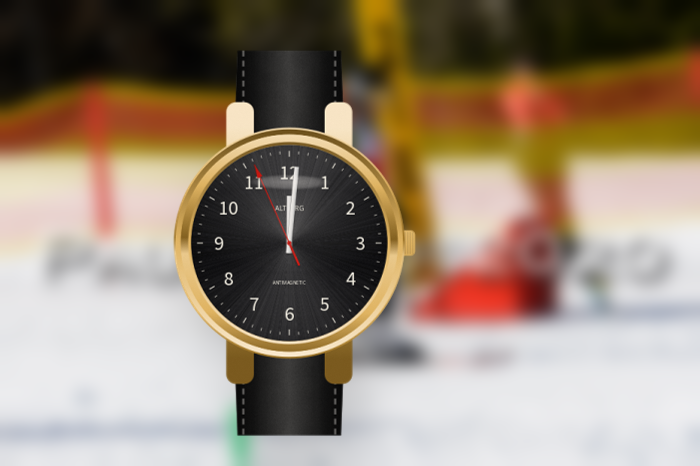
12,00,56
